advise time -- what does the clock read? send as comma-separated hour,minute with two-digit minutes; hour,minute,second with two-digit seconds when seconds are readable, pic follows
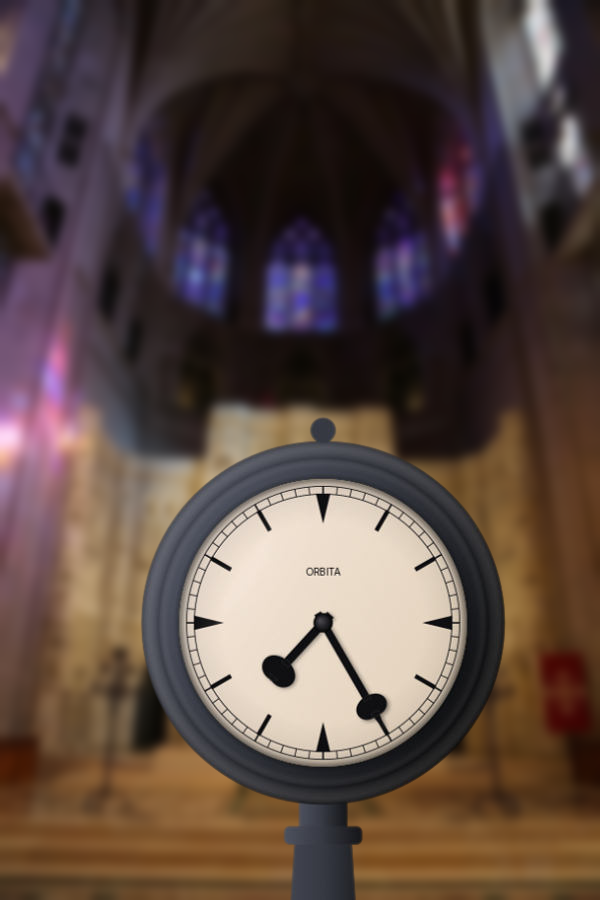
7,25
